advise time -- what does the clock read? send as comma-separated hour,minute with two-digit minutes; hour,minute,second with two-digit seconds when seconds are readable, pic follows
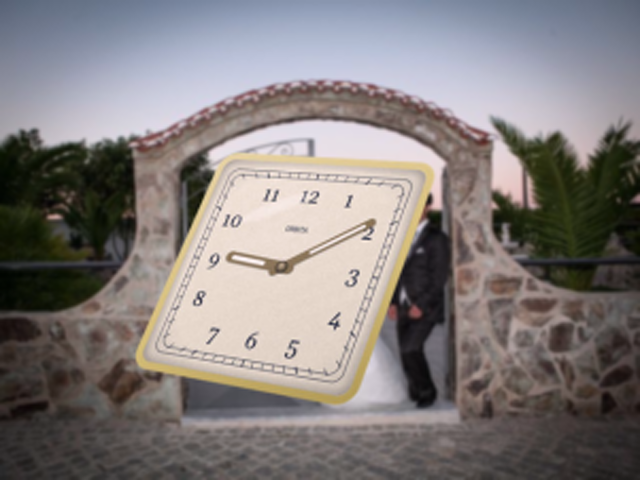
9,09
